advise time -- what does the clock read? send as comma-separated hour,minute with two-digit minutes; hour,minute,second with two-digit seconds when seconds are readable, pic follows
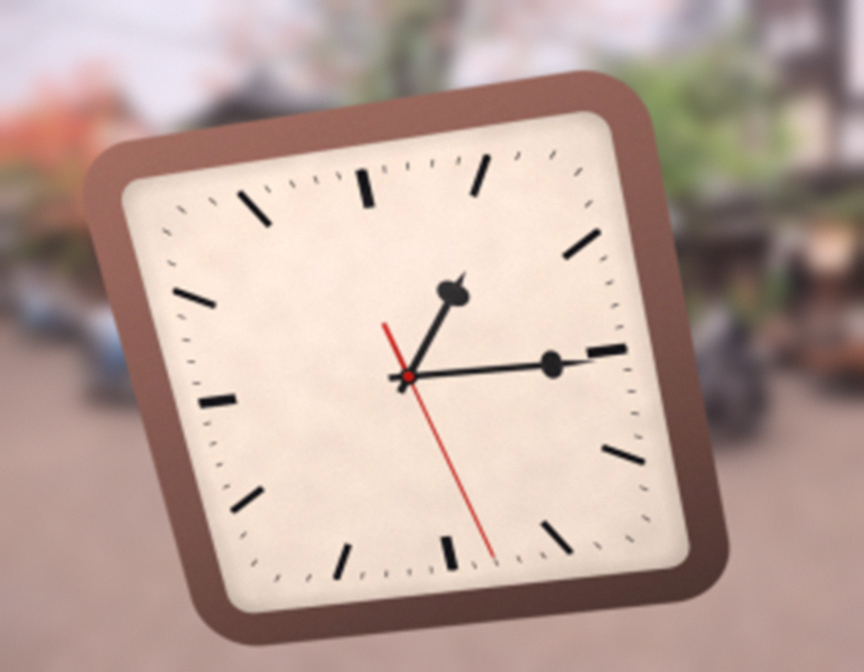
1,15,28
